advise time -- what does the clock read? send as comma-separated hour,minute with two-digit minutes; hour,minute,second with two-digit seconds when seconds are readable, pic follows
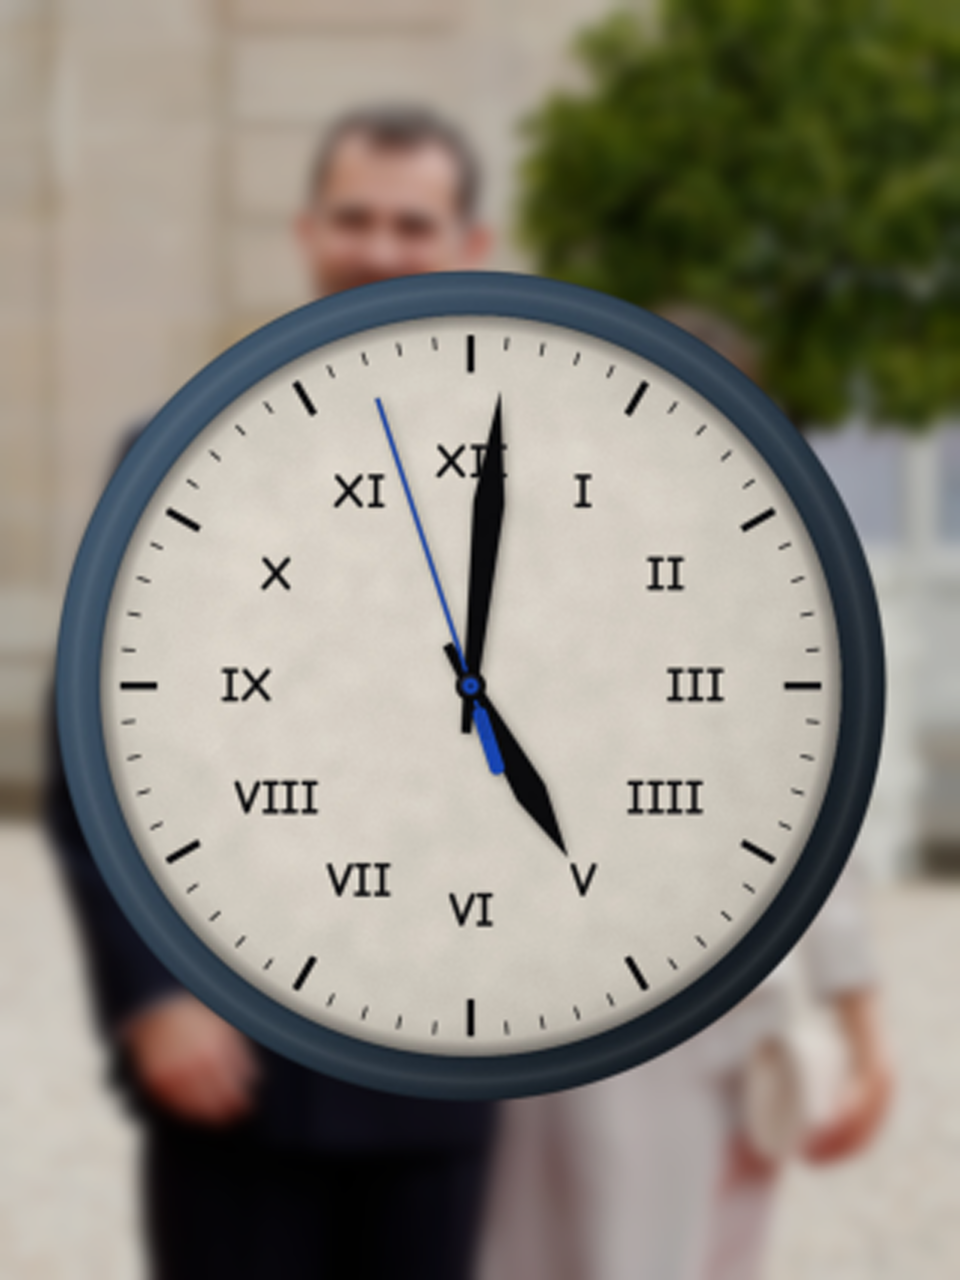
5,00,57
